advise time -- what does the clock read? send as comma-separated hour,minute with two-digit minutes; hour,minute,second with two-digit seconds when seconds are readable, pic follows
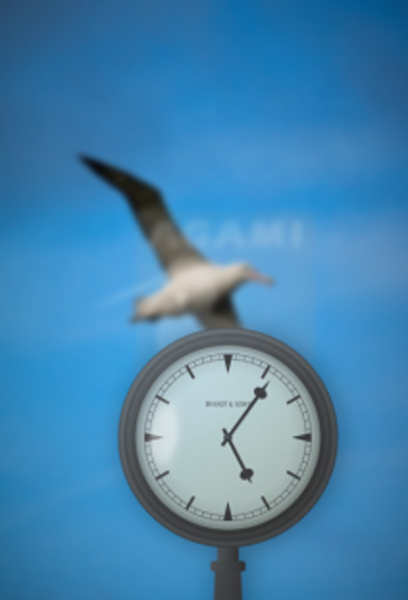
5,06
